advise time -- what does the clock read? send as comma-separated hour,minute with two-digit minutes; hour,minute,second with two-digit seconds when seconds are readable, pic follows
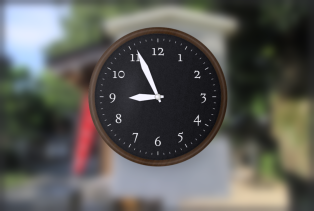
8,56
